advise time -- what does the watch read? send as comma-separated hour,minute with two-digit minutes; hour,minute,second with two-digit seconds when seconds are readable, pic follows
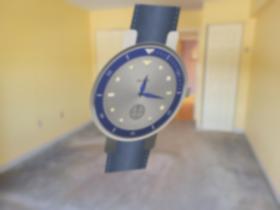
12,17
